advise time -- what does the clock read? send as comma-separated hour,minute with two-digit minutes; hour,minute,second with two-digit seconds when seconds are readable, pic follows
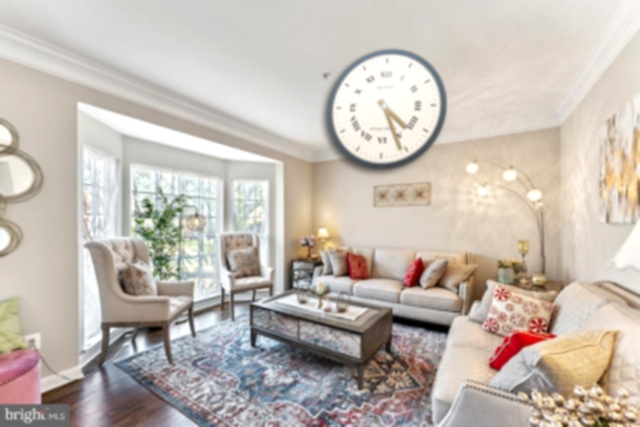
4,26
